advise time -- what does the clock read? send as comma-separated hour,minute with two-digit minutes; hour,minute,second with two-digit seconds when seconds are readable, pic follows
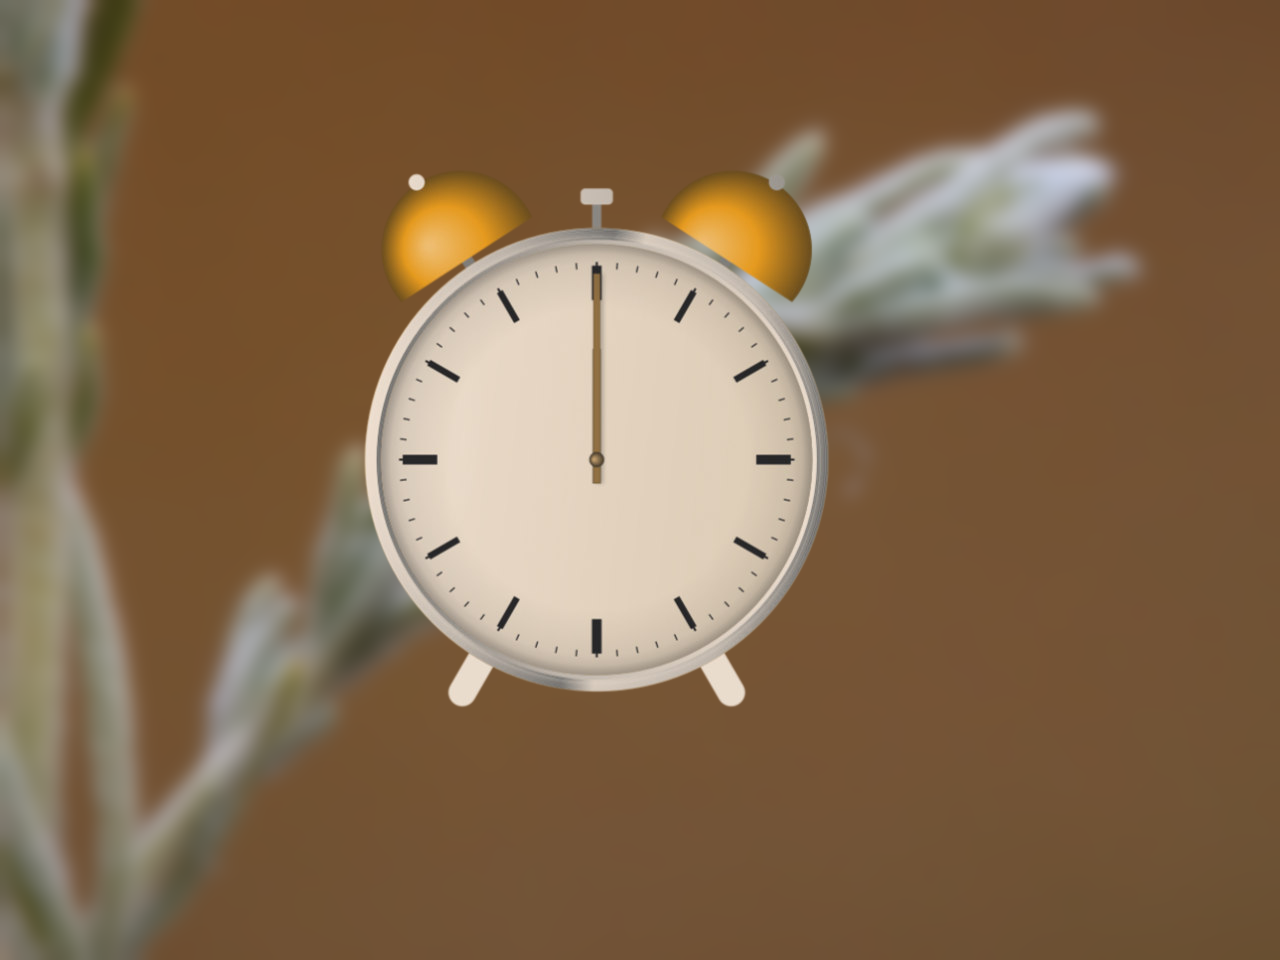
12,00
